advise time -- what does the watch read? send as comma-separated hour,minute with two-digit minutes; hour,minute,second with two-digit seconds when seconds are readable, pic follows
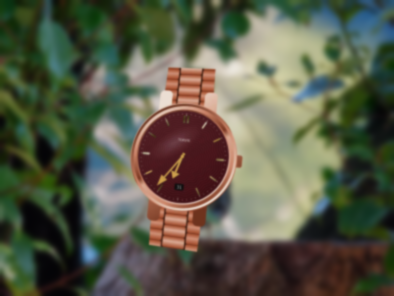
6,36
